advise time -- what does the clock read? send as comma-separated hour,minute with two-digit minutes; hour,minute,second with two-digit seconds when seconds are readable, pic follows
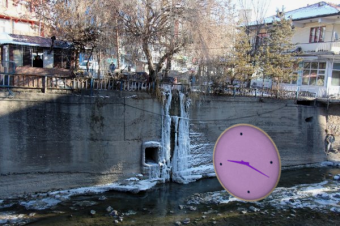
9,20
